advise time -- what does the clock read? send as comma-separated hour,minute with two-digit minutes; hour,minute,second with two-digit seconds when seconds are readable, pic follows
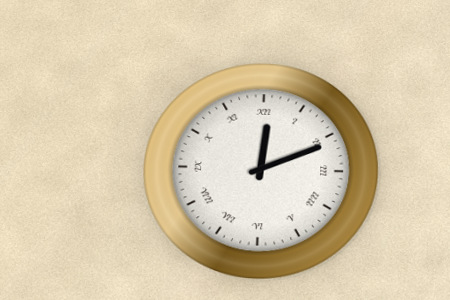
12,11
